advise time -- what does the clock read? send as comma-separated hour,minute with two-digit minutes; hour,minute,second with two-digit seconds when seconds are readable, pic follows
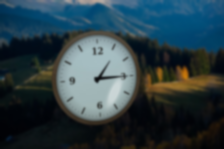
1,15
